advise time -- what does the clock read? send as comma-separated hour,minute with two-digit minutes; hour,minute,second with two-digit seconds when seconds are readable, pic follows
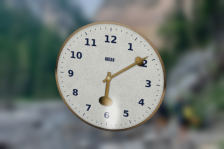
6,09
